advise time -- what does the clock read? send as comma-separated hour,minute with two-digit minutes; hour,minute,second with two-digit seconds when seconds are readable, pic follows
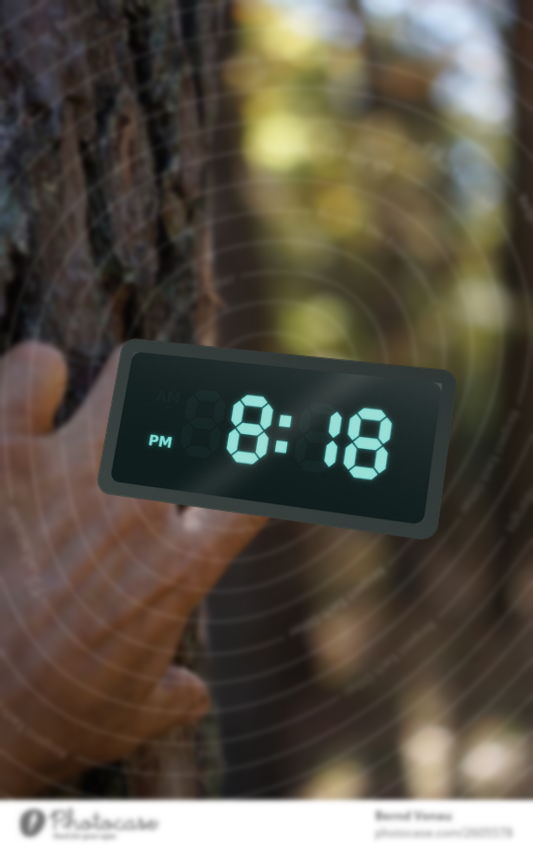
8,18
